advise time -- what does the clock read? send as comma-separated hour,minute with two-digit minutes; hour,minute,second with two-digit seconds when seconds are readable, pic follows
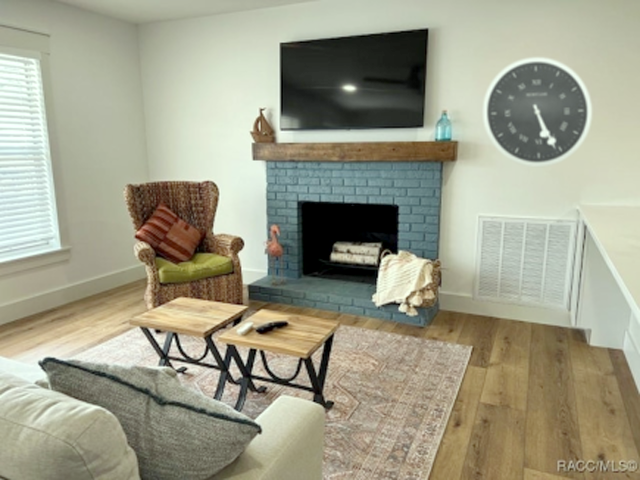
5,26
